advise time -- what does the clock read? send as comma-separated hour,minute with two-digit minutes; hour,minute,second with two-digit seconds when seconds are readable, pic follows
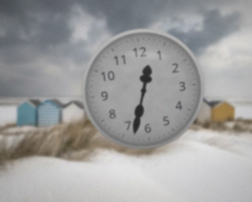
12,33
